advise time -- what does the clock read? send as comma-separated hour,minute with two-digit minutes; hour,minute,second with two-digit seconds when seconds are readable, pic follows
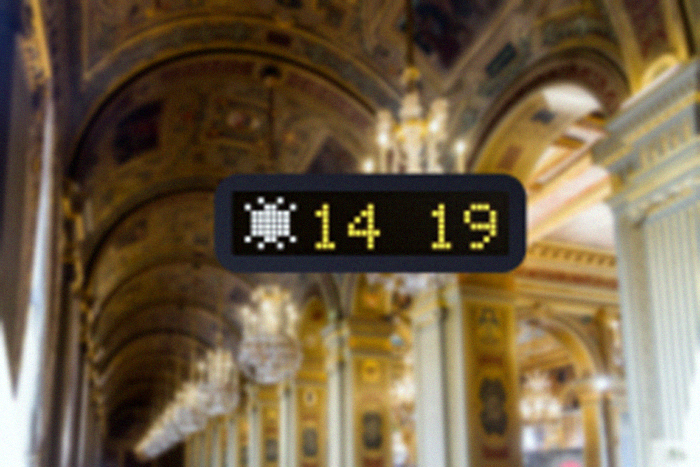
14,19
